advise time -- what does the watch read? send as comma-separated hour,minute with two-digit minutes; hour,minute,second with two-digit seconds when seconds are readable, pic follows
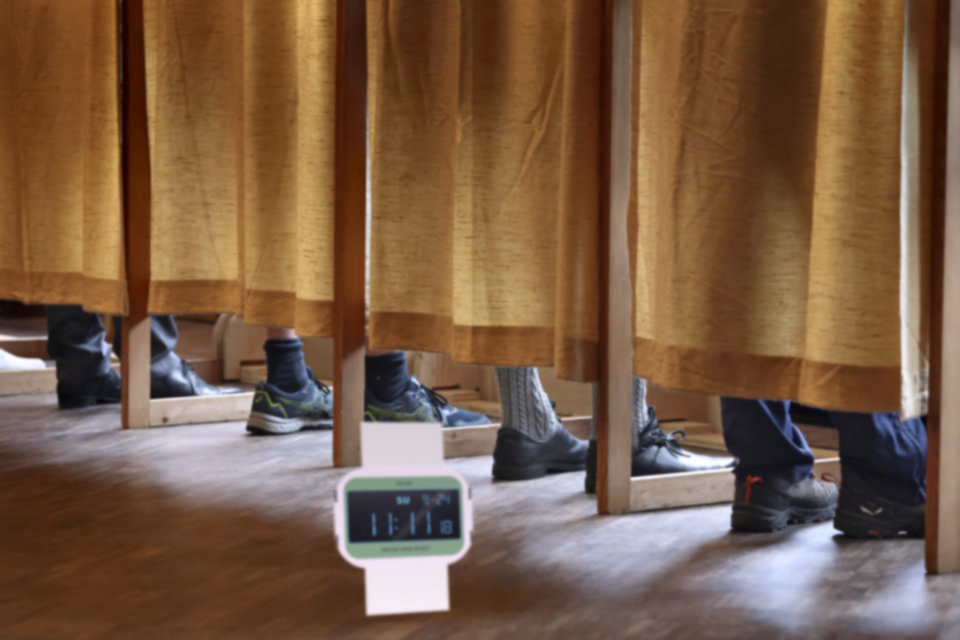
11,11
